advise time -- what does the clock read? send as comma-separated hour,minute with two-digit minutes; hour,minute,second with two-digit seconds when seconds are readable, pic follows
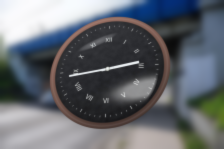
2,44
